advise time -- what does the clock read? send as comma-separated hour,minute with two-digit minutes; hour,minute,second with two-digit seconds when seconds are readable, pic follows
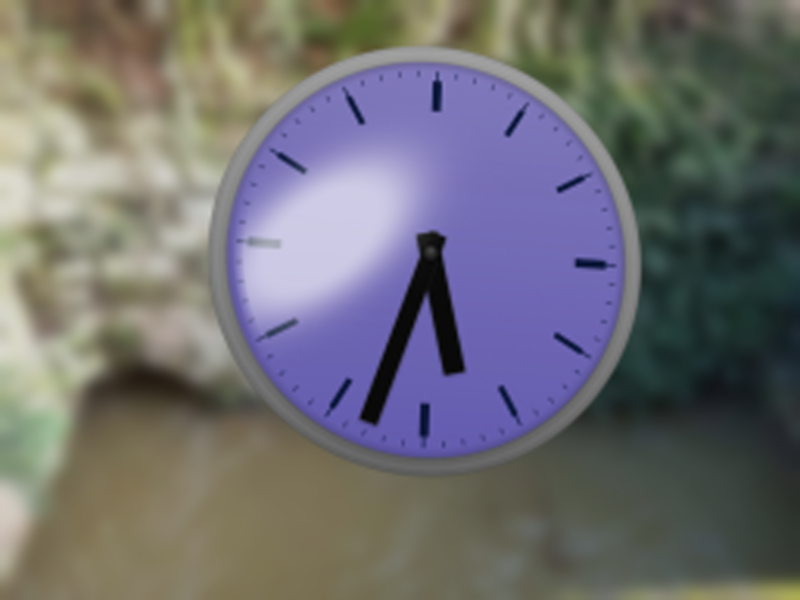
5,33
